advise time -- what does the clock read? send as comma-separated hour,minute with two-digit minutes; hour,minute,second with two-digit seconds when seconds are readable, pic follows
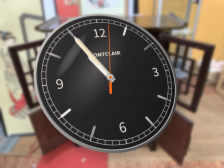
10,55,02
